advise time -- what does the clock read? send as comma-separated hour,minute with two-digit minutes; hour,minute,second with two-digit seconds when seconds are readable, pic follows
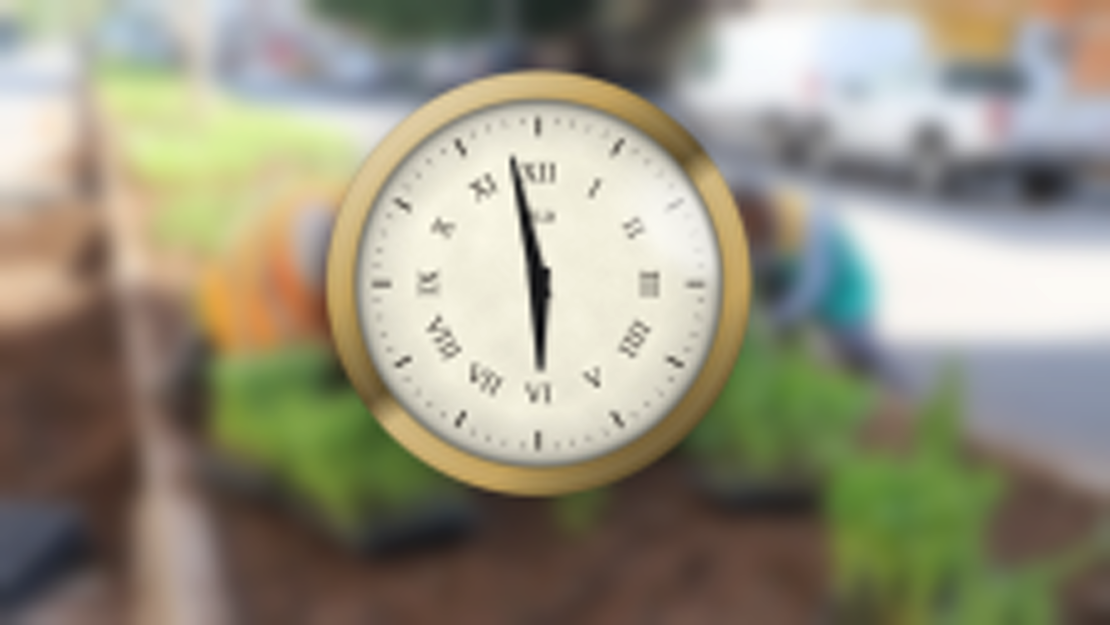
5,58
